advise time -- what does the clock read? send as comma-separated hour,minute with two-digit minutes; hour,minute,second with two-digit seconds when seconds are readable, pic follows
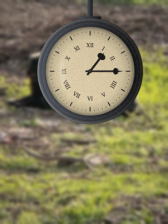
1,15
